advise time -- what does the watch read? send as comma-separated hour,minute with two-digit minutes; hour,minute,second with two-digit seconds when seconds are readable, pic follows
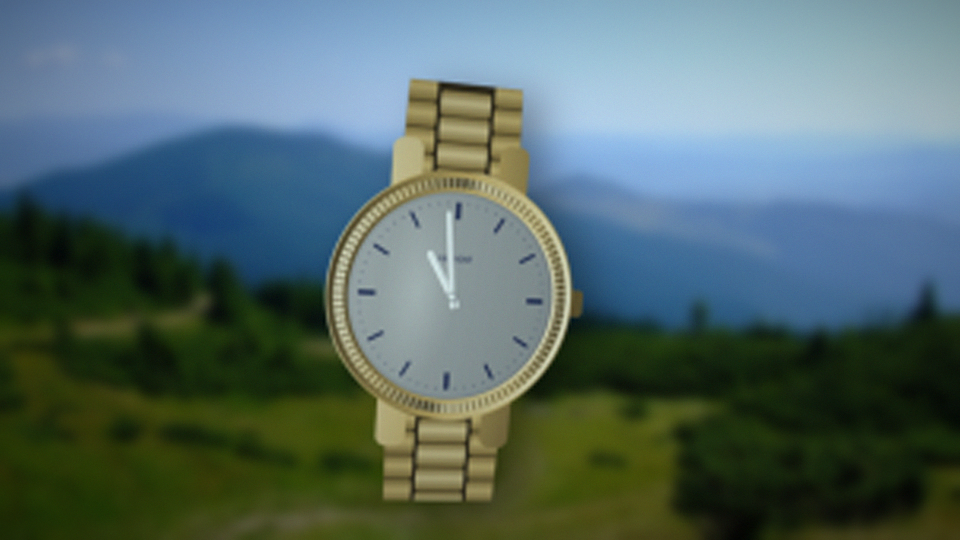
10,59
